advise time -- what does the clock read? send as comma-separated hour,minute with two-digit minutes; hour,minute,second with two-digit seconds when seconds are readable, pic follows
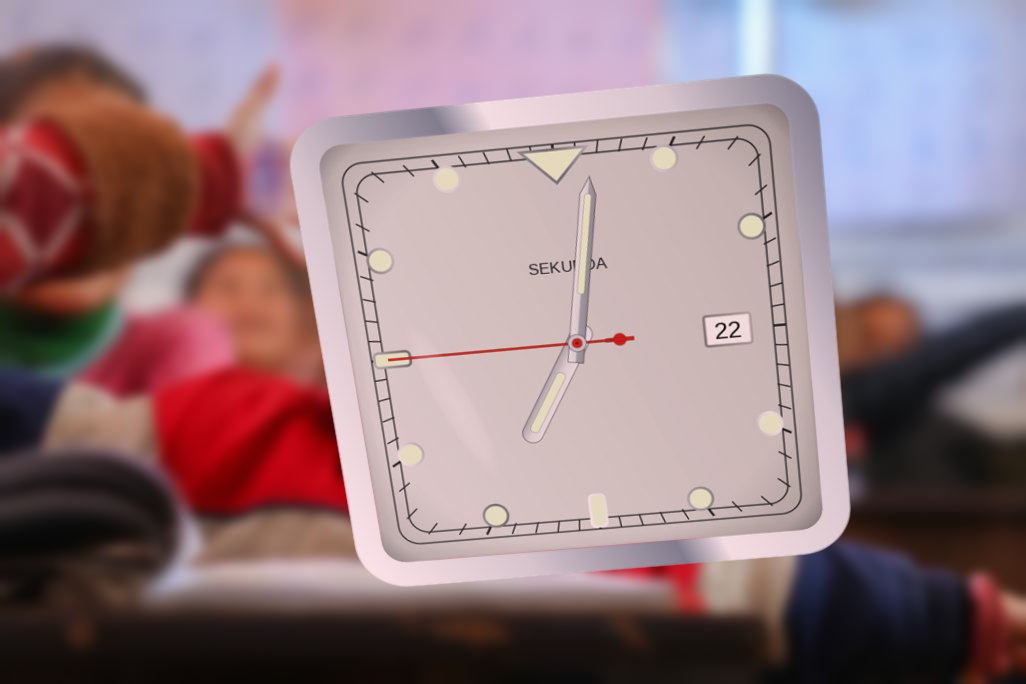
7,01,45
